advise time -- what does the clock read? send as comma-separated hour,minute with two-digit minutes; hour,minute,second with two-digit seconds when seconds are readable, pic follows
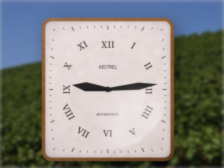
9,14
